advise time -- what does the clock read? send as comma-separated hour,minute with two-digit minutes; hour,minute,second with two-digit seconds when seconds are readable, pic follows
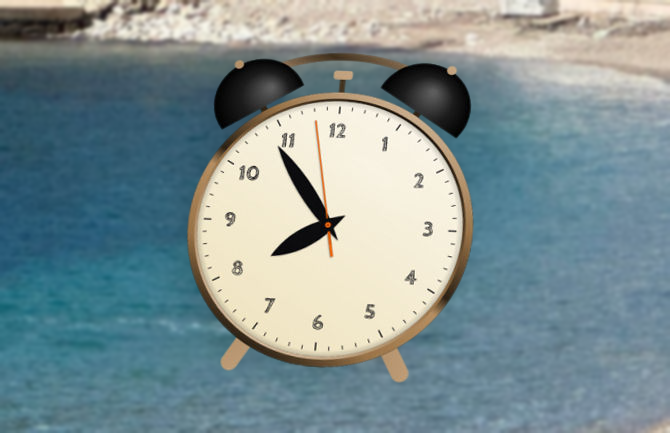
7,53,58
